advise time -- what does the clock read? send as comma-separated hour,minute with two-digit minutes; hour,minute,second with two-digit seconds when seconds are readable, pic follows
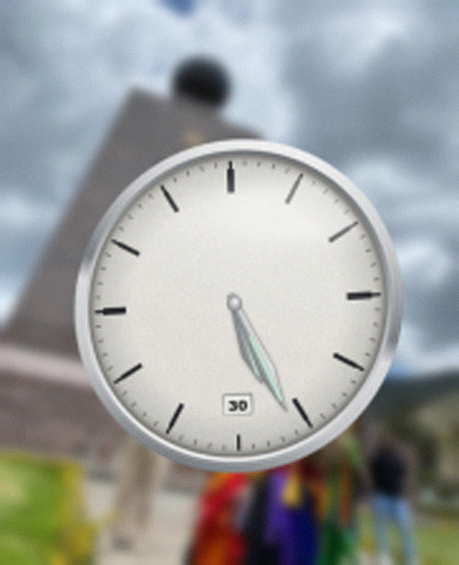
5,26
